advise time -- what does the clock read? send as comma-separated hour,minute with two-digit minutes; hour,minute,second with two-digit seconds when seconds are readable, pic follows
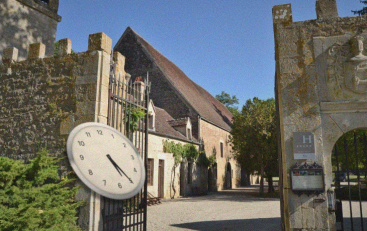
5,25
